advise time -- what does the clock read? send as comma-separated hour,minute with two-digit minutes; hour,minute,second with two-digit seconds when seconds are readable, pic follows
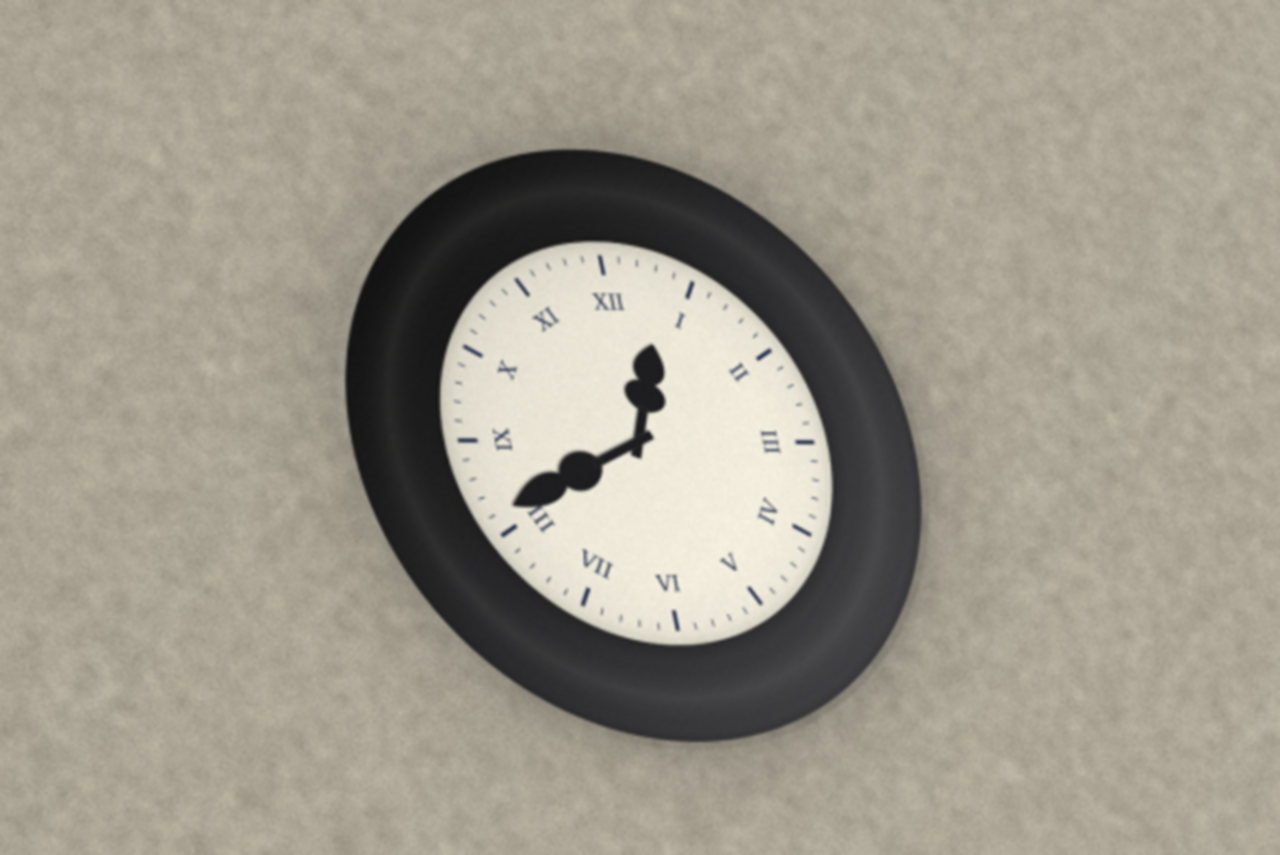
12,41
